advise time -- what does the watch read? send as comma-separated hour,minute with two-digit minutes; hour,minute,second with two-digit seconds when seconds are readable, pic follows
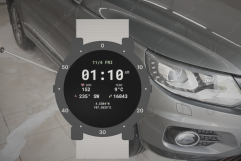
1,10
